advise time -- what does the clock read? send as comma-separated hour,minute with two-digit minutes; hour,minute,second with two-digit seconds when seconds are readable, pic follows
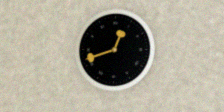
12,42
